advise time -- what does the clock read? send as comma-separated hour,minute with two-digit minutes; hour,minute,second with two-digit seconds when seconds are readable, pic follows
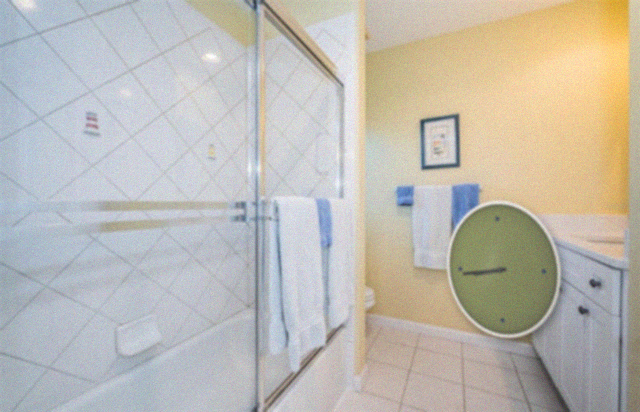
8,44
